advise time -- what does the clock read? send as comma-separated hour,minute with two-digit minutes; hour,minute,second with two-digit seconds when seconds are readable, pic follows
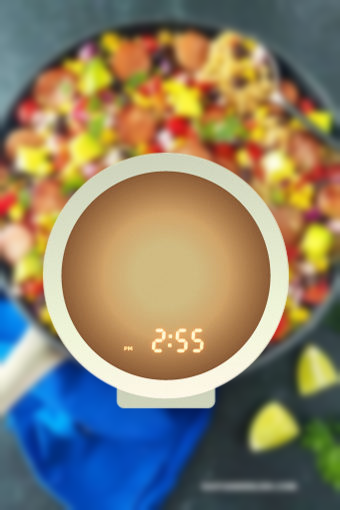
2,55
